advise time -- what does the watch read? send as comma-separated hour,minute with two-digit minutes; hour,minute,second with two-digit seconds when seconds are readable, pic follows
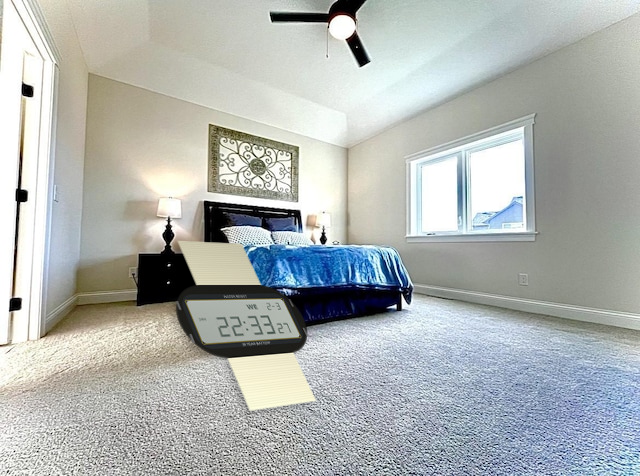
22,33,27
